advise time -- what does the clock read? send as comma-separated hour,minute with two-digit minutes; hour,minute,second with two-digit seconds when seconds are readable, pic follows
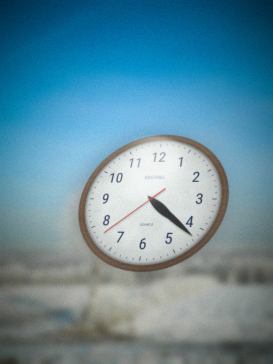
4,21,38
